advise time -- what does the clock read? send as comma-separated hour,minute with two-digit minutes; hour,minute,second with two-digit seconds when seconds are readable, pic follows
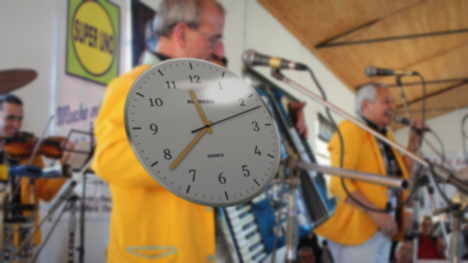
11,38,12
